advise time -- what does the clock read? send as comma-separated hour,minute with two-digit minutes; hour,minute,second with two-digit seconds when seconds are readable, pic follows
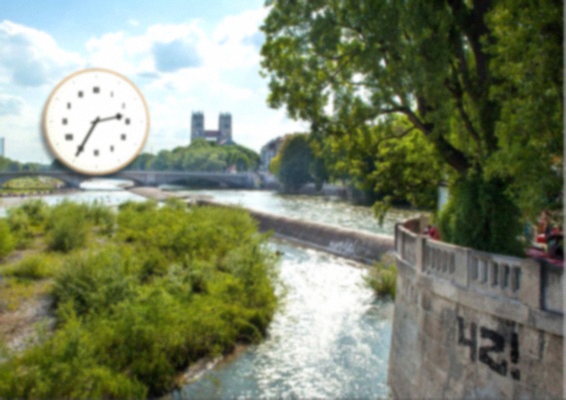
2,35
